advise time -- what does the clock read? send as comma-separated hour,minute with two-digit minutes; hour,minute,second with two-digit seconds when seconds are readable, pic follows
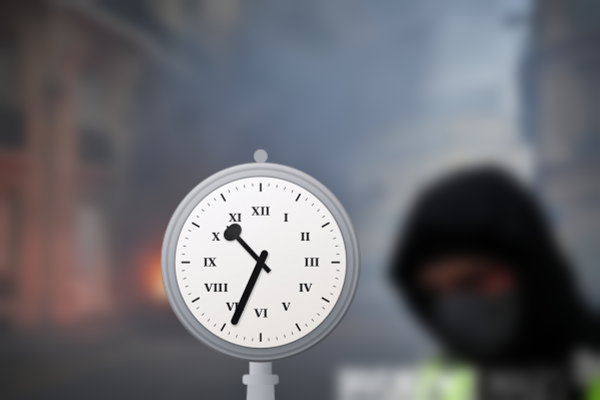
10,34
